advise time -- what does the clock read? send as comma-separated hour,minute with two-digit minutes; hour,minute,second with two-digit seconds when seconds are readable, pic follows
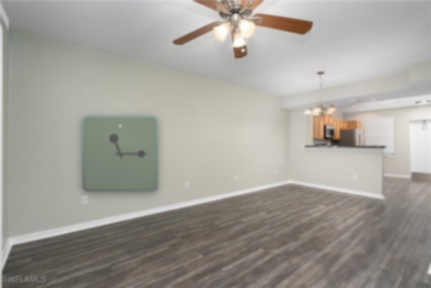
11,15
